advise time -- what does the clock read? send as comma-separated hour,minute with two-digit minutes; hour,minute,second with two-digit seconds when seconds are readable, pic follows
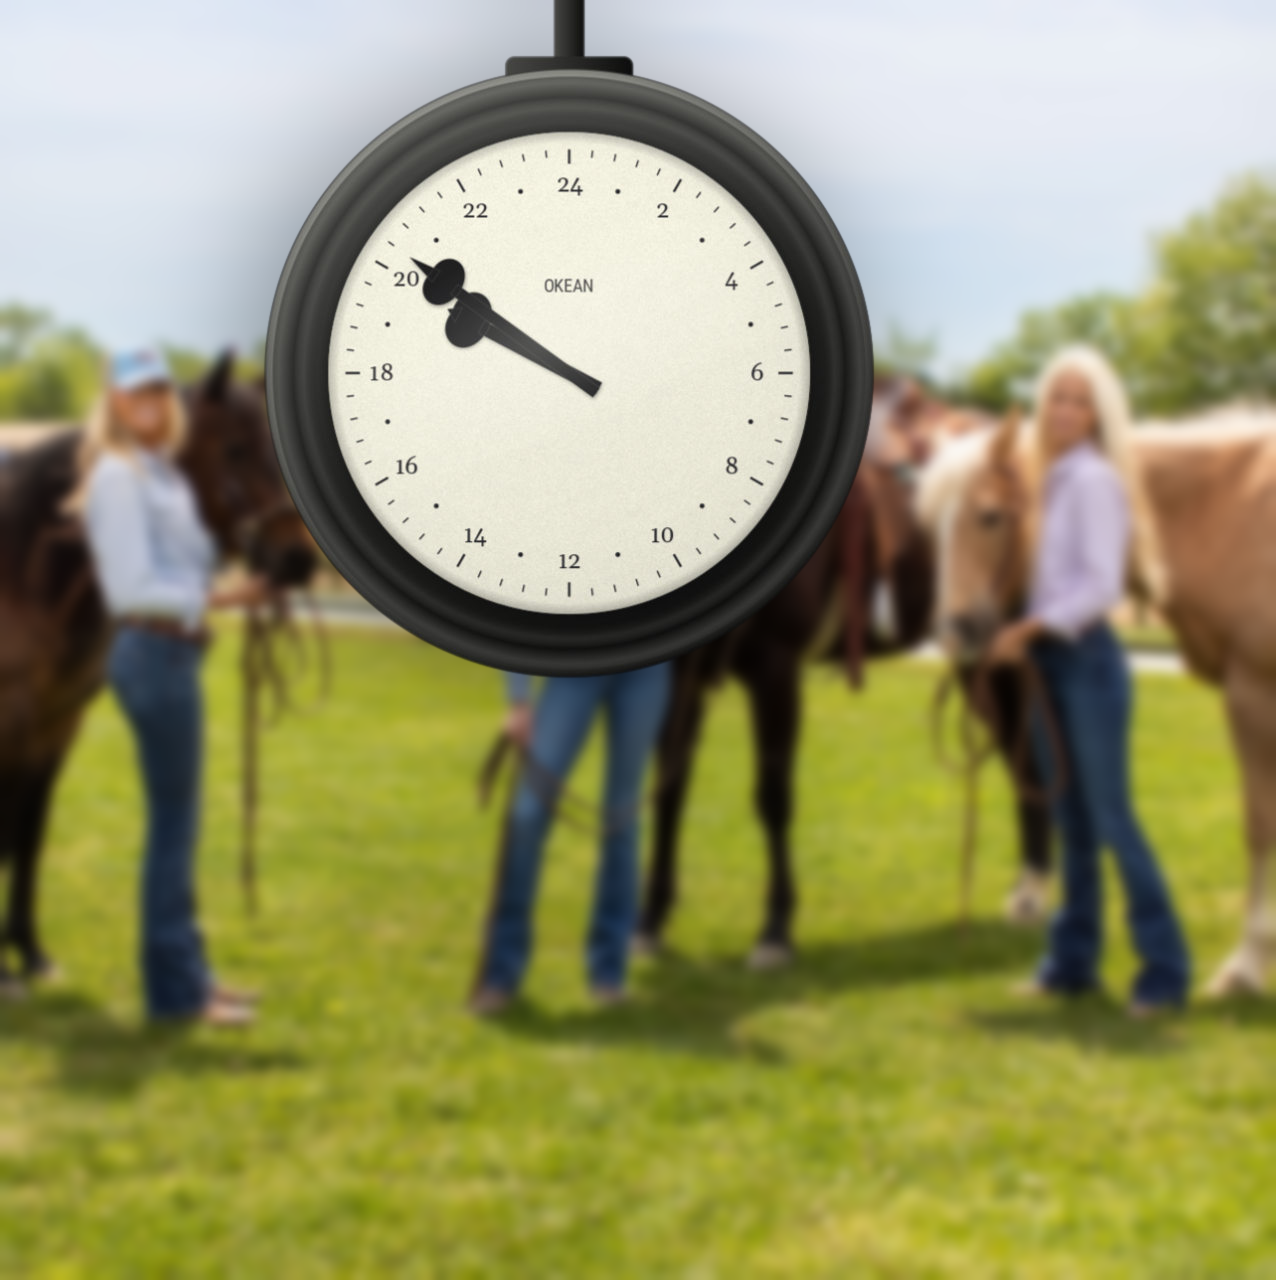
19,51
